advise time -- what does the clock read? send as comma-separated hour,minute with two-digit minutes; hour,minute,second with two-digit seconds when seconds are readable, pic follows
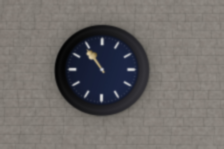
10,54
